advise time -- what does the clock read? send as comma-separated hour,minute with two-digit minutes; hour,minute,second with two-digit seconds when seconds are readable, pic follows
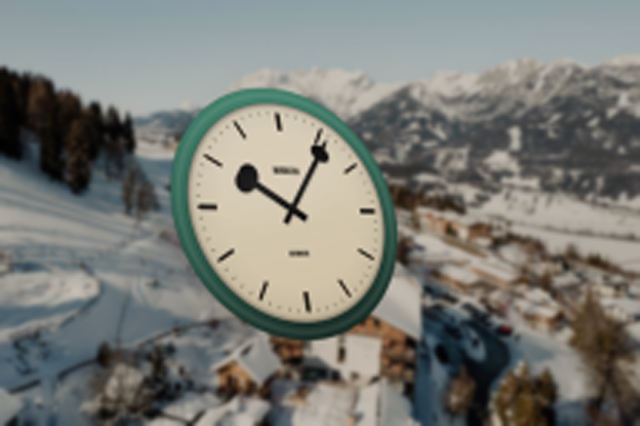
10,06
